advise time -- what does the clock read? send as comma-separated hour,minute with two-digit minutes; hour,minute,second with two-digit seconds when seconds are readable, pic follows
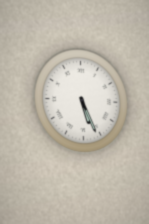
5,26
